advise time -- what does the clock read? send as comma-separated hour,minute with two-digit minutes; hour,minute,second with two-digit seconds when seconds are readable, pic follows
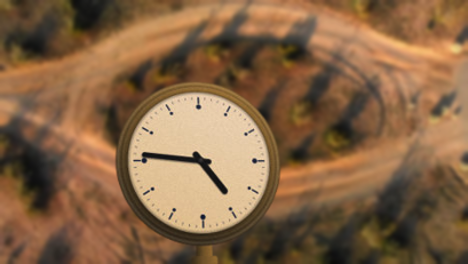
4,46
